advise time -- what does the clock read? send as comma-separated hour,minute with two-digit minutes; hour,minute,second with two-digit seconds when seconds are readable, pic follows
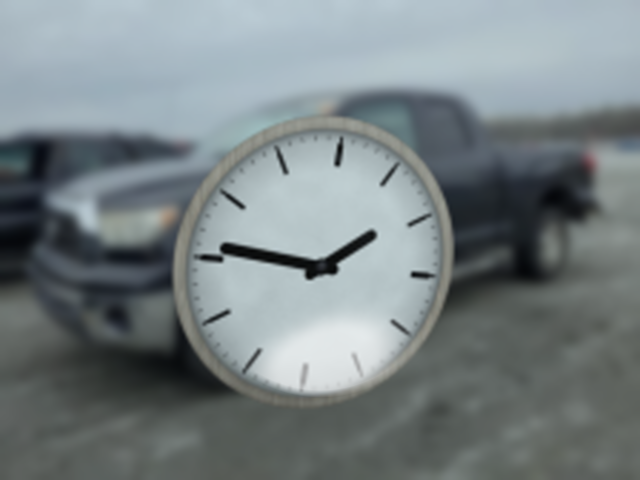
1,46
